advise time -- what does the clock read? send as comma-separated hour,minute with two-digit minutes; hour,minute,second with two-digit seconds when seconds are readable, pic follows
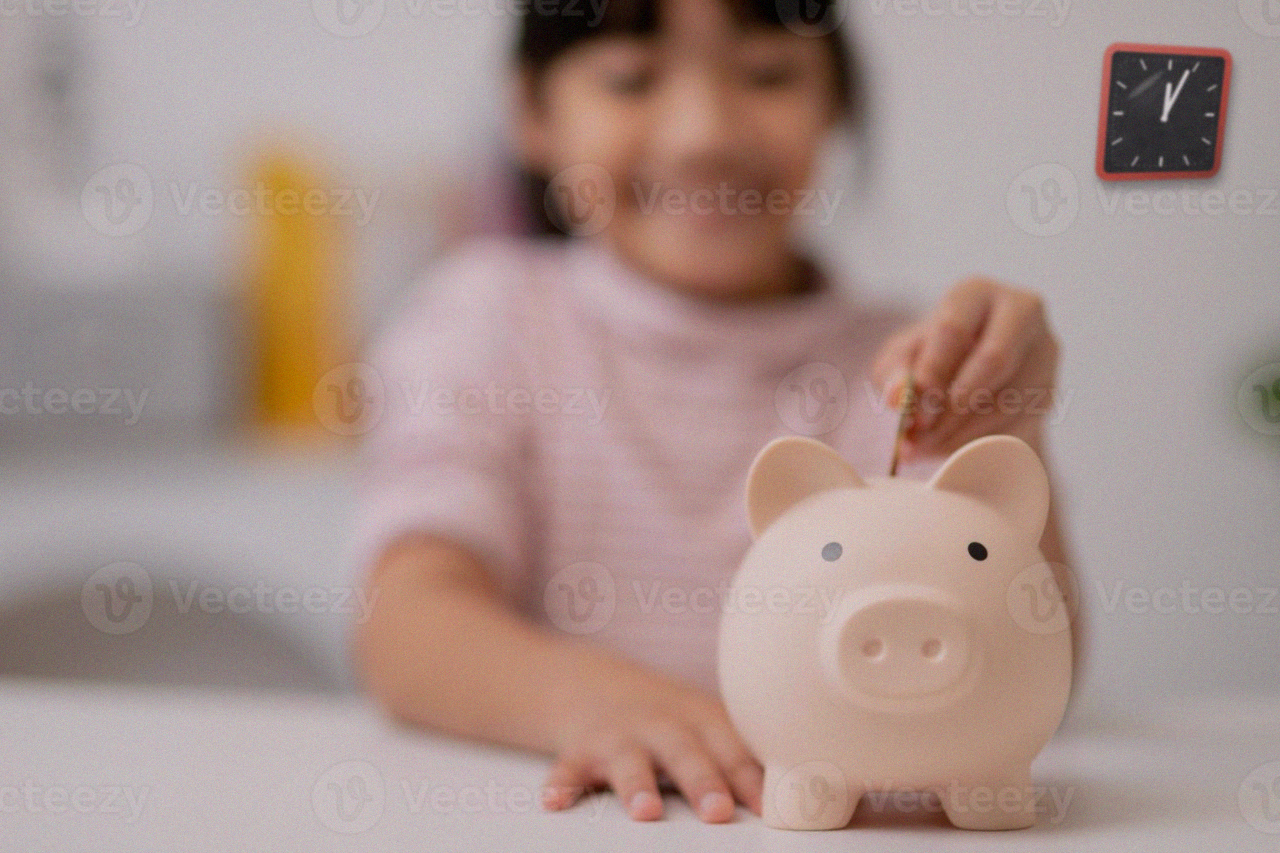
12,04
